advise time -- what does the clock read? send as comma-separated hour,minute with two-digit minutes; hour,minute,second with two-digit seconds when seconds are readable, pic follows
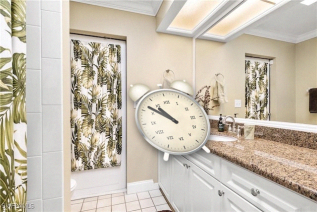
10,52
